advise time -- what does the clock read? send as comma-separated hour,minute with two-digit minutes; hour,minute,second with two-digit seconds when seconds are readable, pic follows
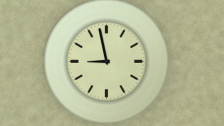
8,58
